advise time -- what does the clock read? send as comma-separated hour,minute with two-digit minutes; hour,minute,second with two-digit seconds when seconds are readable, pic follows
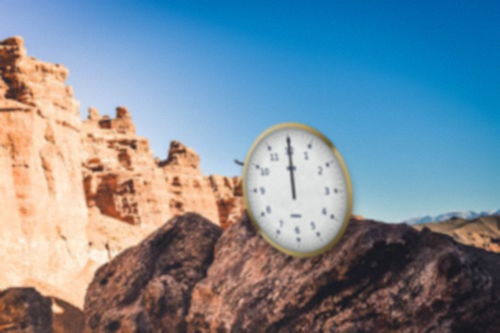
12,00
